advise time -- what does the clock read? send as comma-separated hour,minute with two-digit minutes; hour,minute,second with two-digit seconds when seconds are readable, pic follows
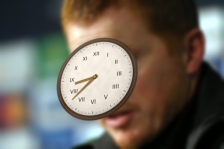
8,38
